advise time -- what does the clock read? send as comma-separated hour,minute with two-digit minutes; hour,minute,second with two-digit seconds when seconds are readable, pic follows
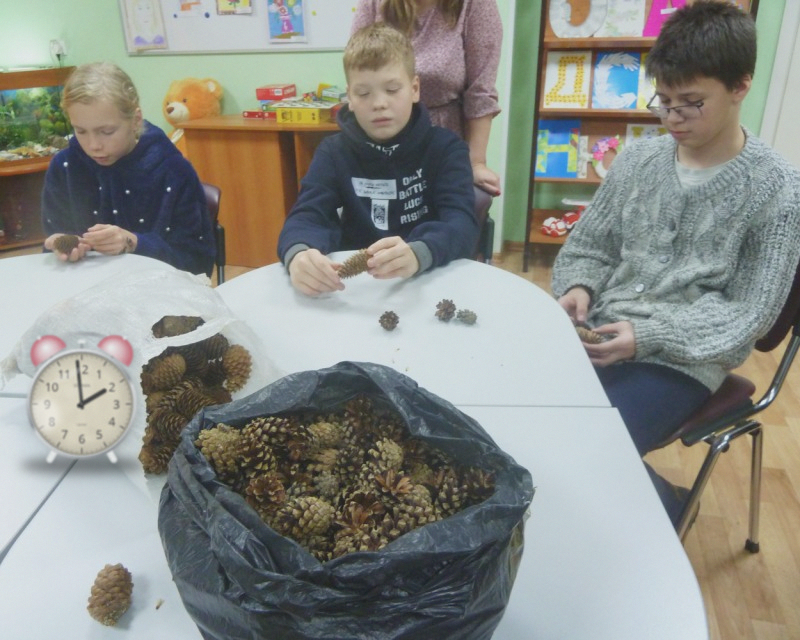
1,59
